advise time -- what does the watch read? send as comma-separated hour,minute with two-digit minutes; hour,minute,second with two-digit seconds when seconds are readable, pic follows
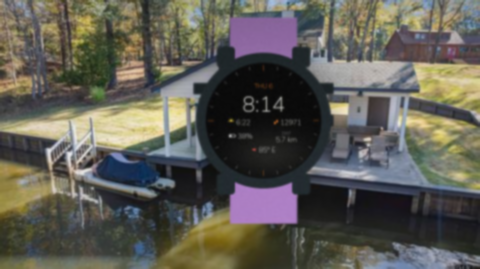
8,14
